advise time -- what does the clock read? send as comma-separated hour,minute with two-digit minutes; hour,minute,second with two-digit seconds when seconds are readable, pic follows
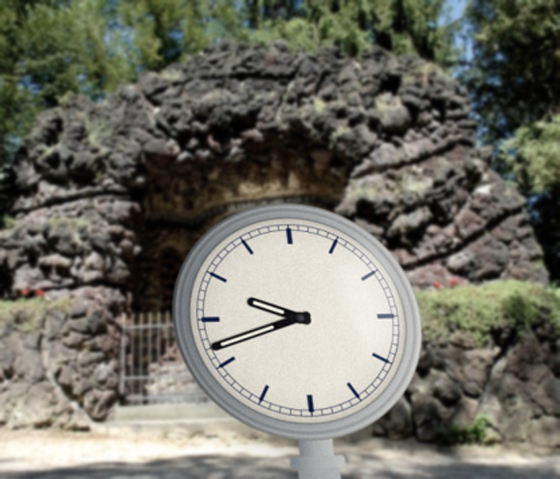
9,42
